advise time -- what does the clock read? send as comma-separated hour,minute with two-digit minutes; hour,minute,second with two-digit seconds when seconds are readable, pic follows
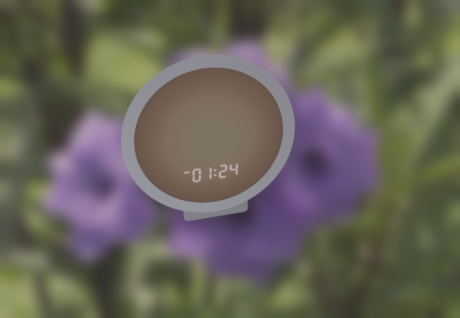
1,24
